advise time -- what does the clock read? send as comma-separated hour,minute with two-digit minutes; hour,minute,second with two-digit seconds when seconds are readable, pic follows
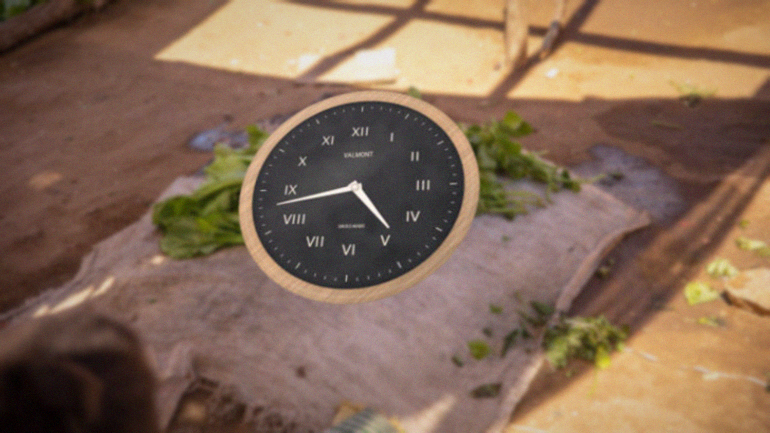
4,43
